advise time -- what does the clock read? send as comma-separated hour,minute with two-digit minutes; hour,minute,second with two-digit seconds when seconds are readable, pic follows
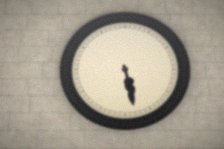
5,28
